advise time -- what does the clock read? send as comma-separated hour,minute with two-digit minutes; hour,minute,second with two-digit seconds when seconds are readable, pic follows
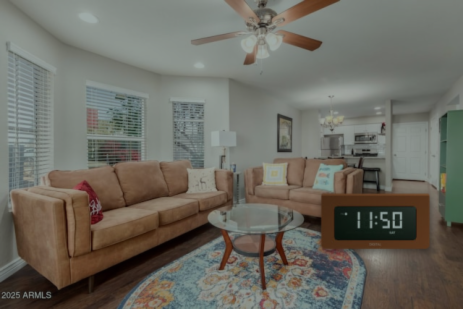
11,50
